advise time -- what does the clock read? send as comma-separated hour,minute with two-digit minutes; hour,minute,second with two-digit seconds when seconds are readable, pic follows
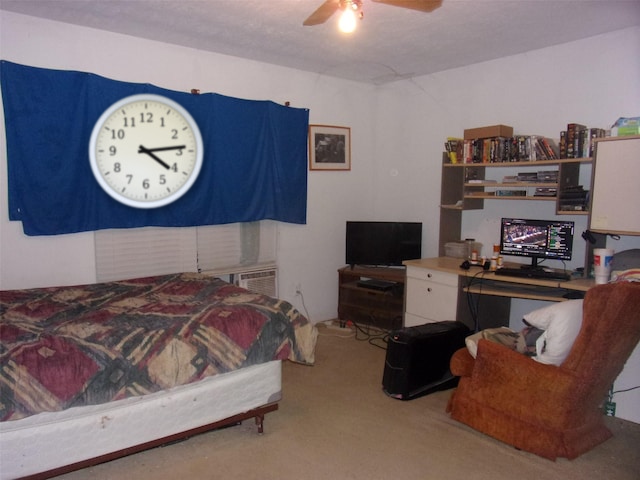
4,14
